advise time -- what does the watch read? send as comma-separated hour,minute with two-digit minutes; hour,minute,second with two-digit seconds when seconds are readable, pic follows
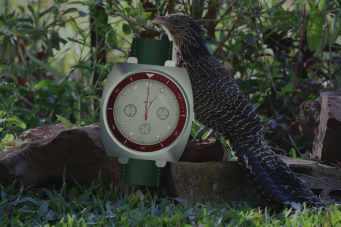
12,05
